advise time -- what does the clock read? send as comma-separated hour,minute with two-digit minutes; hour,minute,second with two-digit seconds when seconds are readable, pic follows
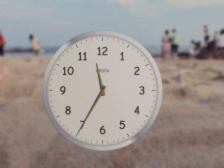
11,35
